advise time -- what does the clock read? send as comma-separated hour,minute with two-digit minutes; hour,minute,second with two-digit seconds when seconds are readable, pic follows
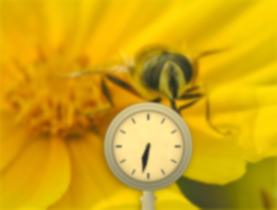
6,32
